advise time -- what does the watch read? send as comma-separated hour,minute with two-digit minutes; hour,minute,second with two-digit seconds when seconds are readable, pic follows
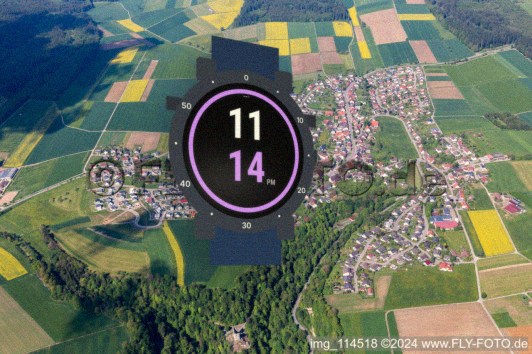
11,14
